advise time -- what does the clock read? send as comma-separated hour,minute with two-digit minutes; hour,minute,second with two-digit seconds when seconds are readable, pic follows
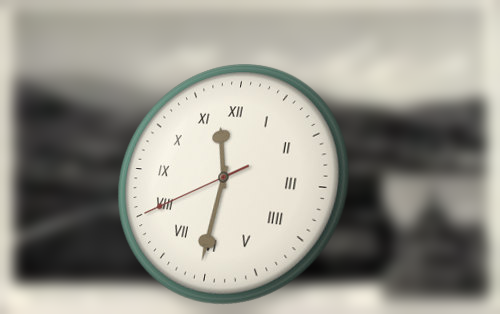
11,30,40
